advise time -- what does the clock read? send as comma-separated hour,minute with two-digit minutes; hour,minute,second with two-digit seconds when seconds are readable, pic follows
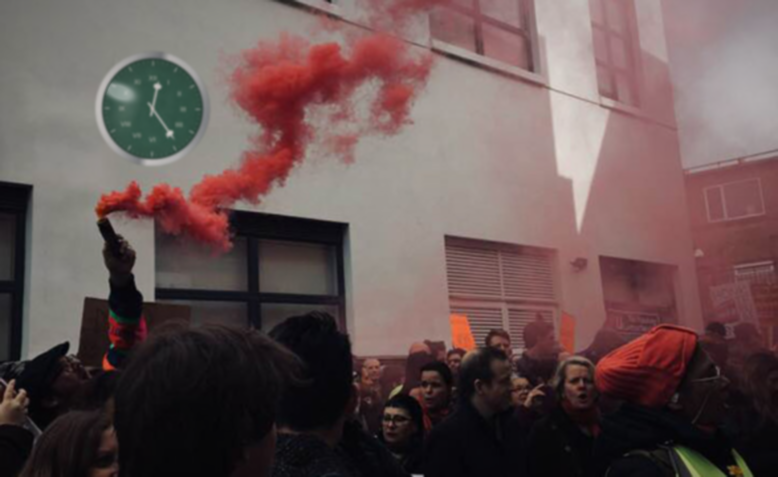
12,24
